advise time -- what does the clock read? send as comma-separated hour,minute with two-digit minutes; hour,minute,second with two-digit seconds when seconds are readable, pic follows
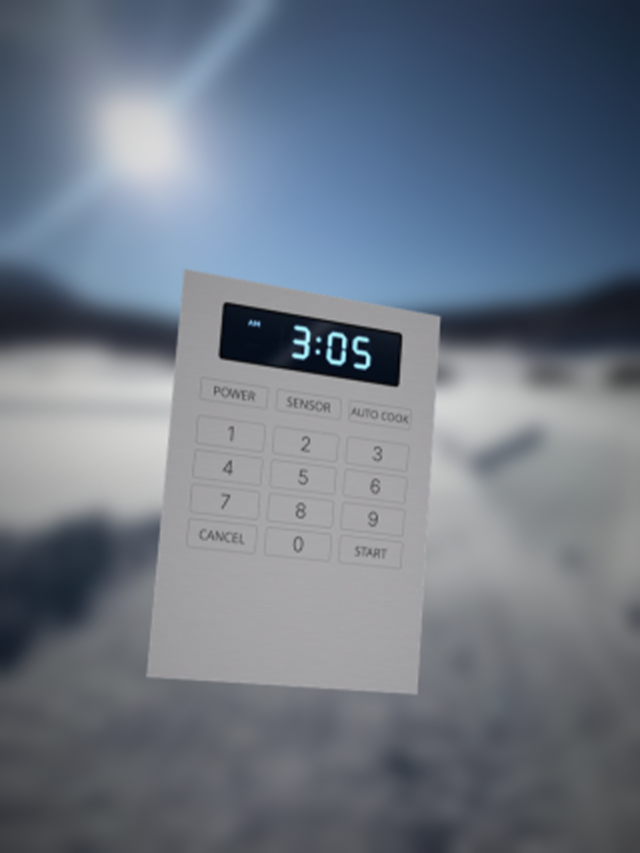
3,05
